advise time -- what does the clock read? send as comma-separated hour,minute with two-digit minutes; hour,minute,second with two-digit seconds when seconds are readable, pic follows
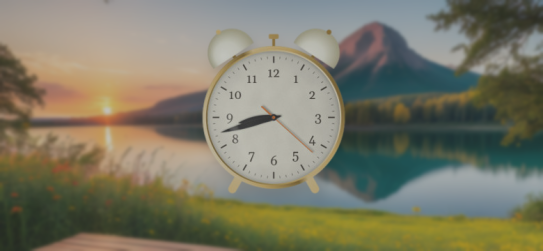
8,42,22
